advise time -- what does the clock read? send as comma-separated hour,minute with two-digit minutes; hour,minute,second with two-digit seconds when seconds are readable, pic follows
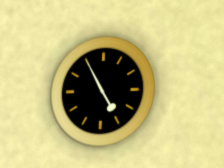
4,55
